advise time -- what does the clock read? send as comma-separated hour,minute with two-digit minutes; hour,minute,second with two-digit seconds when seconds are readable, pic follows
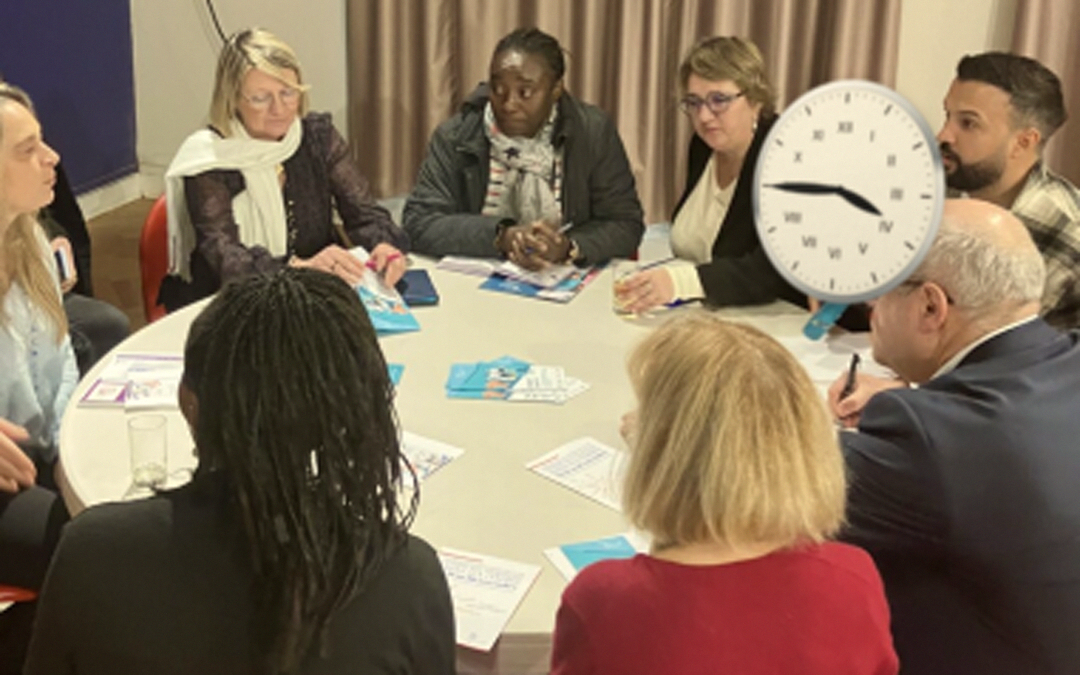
3,45
